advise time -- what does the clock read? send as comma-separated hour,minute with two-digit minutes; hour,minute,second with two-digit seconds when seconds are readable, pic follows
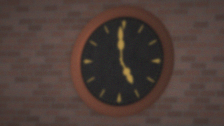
4,59
